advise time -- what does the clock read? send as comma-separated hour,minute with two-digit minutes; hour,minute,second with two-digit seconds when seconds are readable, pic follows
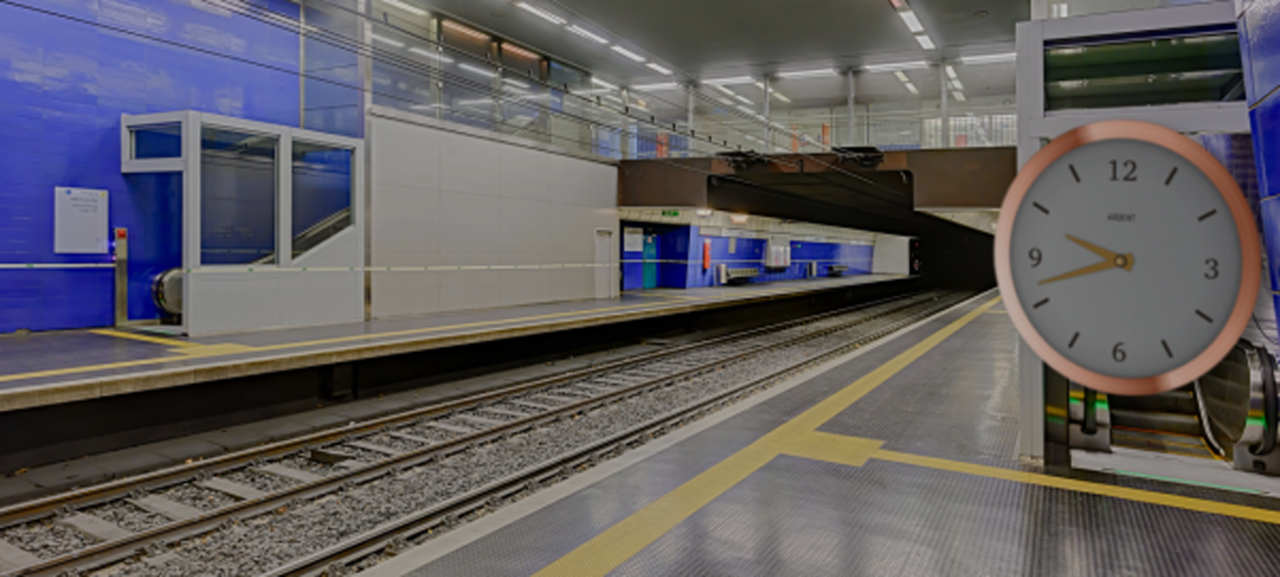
9,42
